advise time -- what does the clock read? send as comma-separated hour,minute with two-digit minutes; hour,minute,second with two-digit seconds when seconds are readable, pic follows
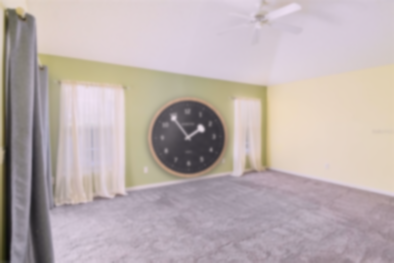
1,54
